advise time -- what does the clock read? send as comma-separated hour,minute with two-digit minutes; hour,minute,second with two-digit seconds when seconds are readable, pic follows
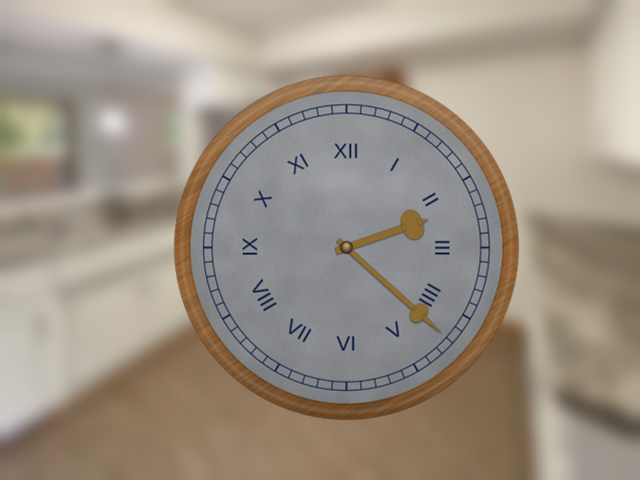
2,22
